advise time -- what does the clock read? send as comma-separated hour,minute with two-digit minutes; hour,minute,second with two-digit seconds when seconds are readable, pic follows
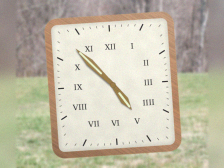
4,53
